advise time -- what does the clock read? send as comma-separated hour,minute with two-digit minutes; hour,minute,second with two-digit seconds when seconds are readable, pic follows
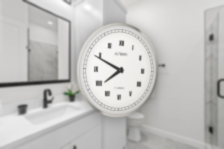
7,49
